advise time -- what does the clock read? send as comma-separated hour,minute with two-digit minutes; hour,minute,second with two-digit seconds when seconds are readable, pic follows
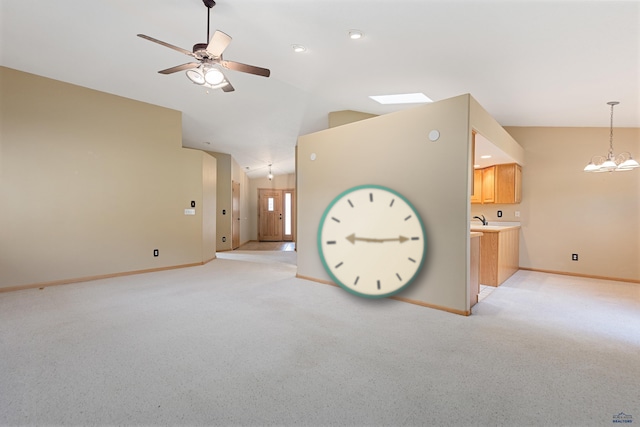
9,15
